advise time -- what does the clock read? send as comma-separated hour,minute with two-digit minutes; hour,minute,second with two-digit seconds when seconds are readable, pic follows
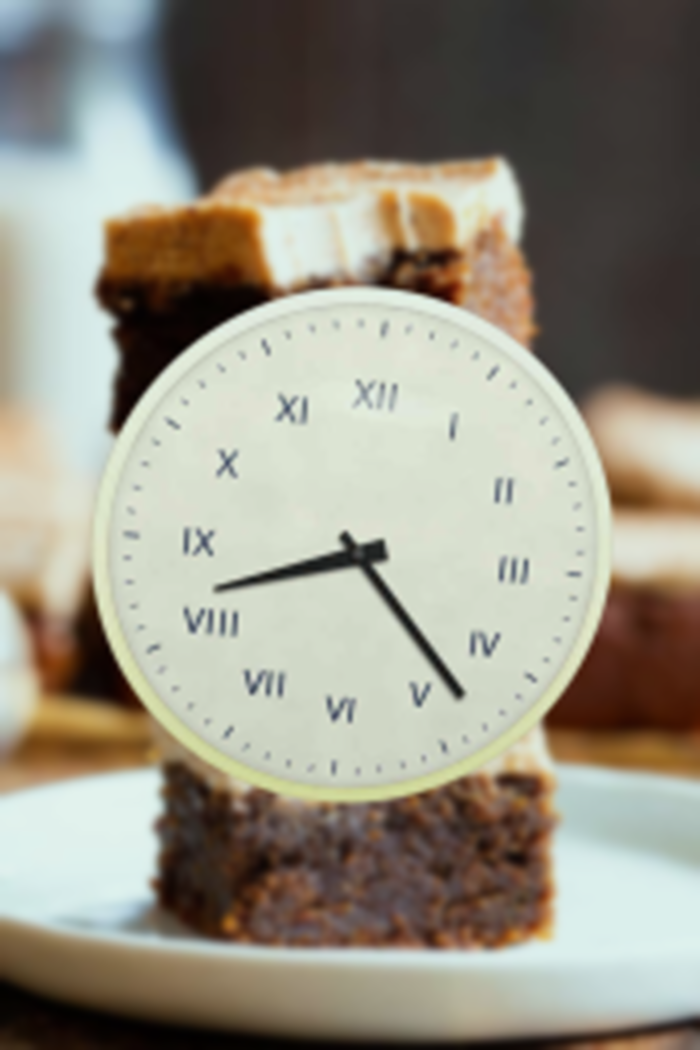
8,23
